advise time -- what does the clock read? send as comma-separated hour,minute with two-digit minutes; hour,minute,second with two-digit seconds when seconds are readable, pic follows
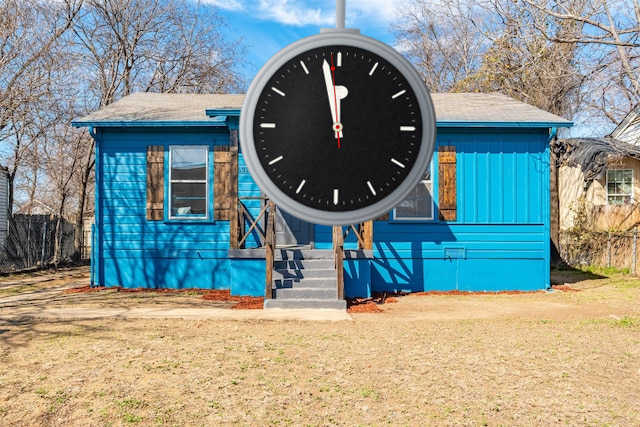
11,57,59
